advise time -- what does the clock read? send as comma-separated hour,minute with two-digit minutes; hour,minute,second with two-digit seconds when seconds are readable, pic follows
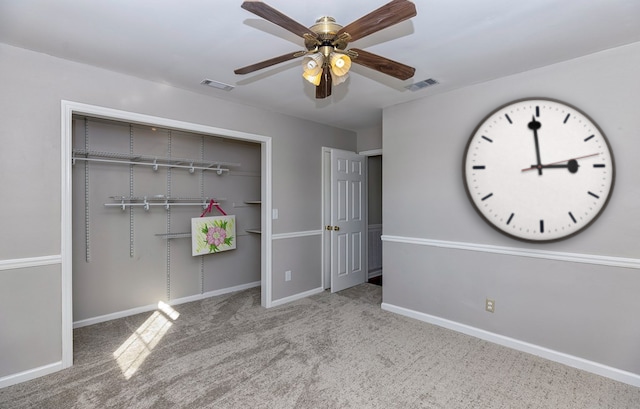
2,59,13
